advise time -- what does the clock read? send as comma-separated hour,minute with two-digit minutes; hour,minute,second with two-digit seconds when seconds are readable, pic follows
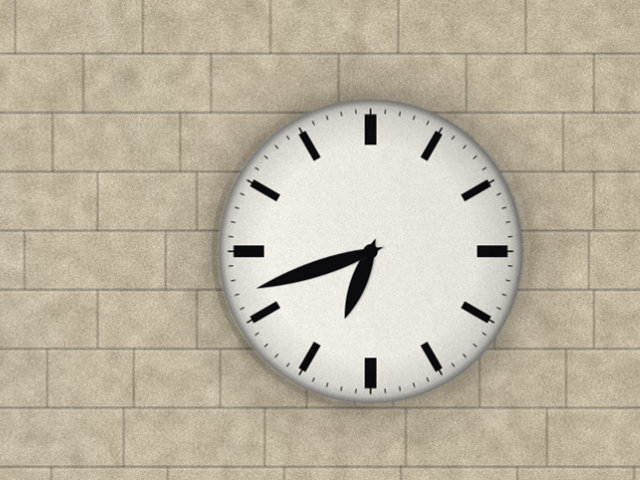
6,42
